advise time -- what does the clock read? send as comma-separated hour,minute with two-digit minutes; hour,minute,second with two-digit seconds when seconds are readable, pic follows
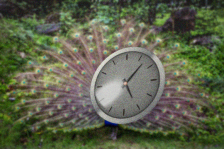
5,07
